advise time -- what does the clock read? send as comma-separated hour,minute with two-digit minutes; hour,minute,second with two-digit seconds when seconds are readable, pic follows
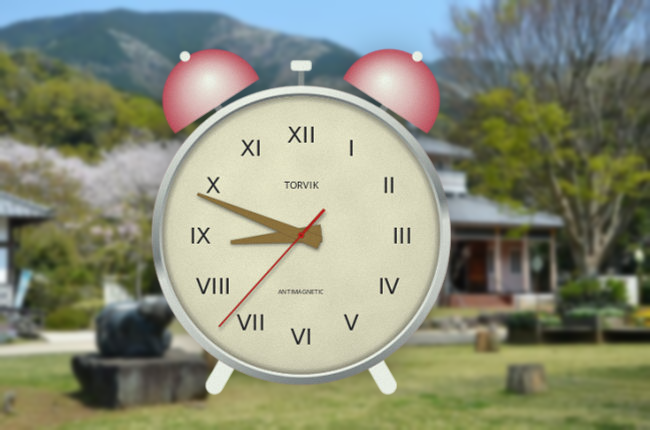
8,48,37
